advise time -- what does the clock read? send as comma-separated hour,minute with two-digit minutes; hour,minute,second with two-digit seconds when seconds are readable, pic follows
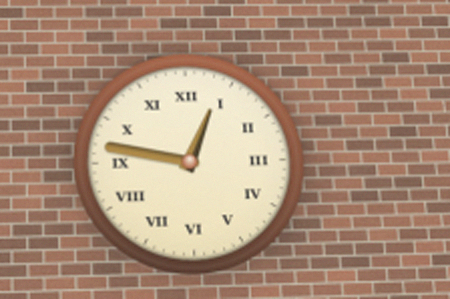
12,47
